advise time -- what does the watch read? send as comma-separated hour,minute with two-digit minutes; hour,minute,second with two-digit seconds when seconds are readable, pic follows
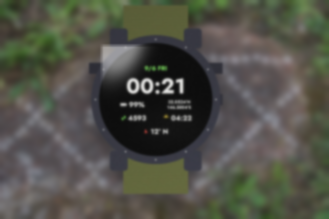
0,21
